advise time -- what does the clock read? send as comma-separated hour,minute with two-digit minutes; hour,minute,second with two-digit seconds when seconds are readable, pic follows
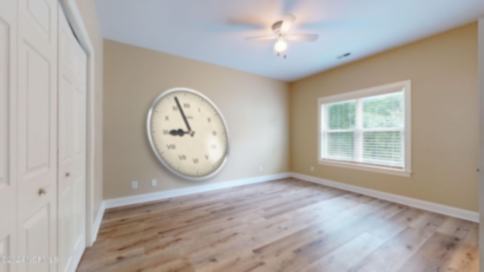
8,57
